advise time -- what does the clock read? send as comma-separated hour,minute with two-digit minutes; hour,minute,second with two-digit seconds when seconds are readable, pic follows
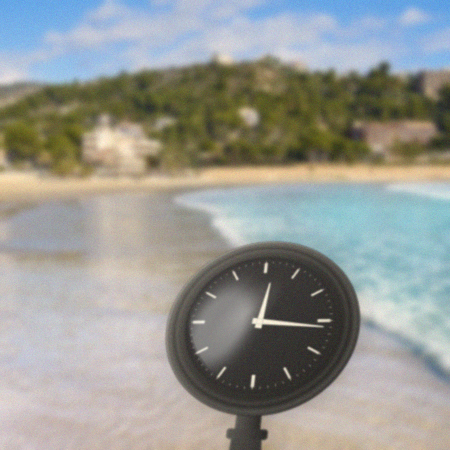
12,16
